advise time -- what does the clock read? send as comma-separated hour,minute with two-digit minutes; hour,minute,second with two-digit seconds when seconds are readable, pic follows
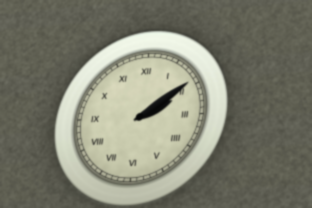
2,09
